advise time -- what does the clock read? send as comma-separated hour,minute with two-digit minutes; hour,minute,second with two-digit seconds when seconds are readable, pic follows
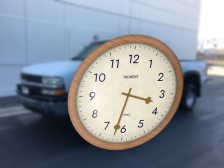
3,32
